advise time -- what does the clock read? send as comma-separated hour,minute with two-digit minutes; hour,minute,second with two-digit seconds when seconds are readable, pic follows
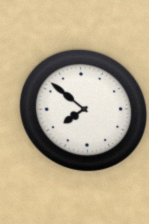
7,52
